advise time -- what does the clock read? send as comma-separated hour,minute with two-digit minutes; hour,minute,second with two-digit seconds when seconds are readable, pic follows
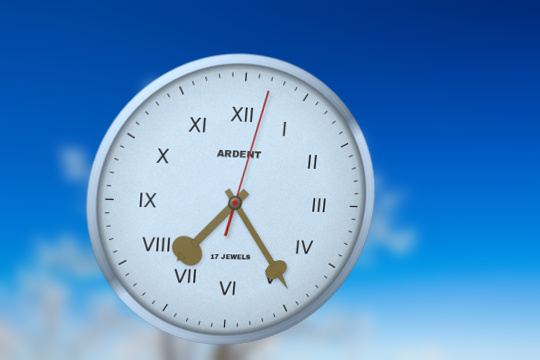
7,24,02
